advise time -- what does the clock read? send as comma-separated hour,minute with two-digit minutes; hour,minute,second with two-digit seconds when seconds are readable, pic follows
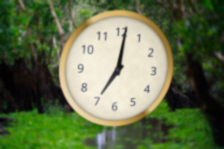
7,01
